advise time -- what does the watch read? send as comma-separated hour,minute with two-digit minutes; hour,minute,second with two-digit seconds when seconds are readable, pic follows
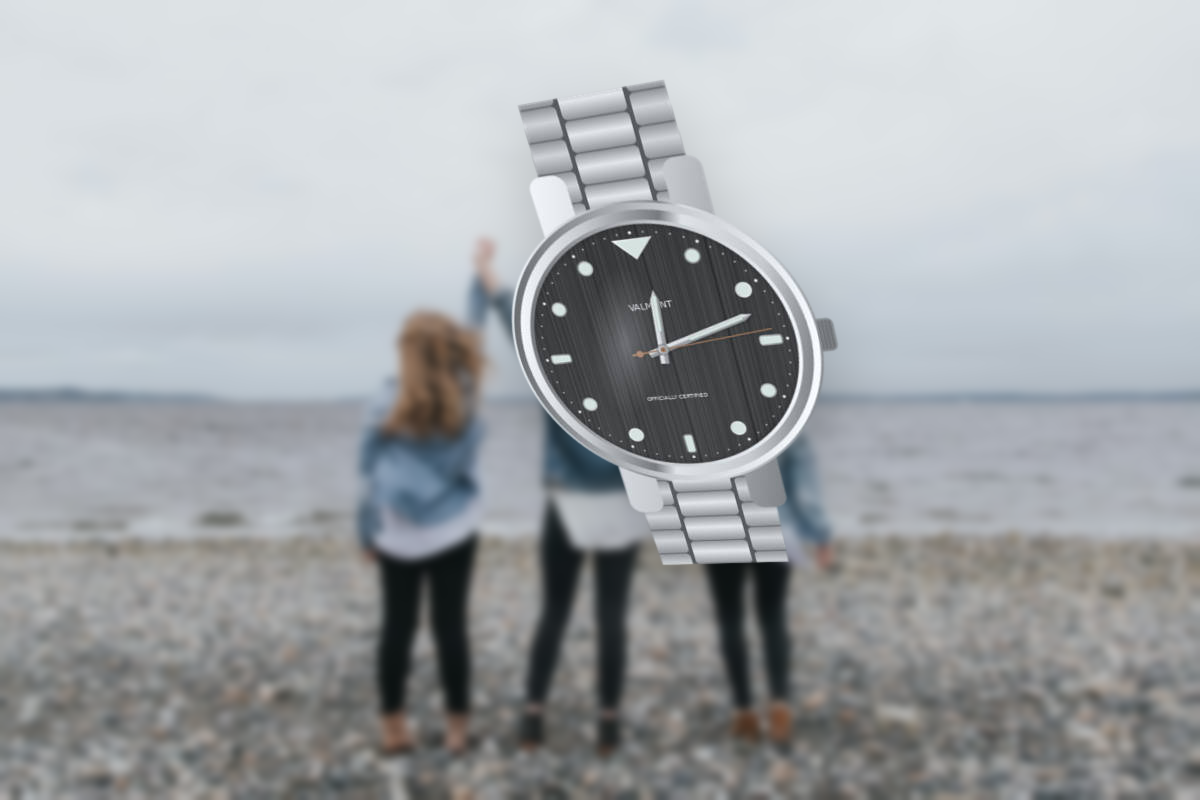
12,12,14
